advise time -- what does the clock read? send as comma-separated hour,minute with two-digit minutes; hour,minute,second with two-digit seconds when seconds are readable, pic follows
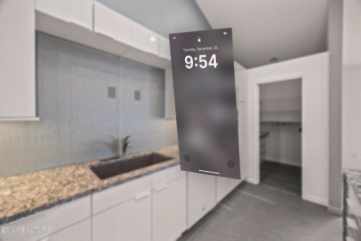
9,54
